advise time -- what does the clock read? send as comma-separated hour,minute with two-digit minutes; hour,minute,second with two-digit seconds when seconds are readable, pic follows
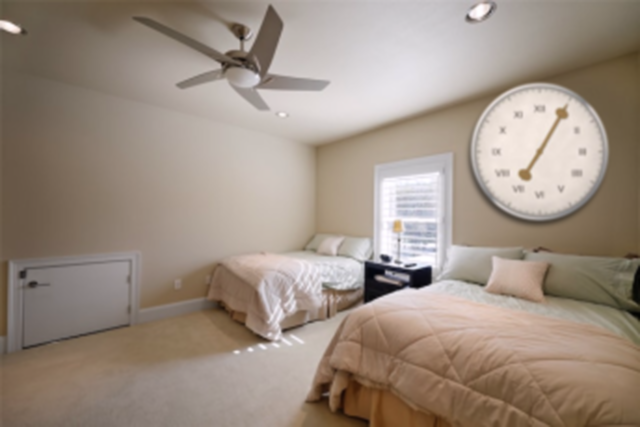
7,05
